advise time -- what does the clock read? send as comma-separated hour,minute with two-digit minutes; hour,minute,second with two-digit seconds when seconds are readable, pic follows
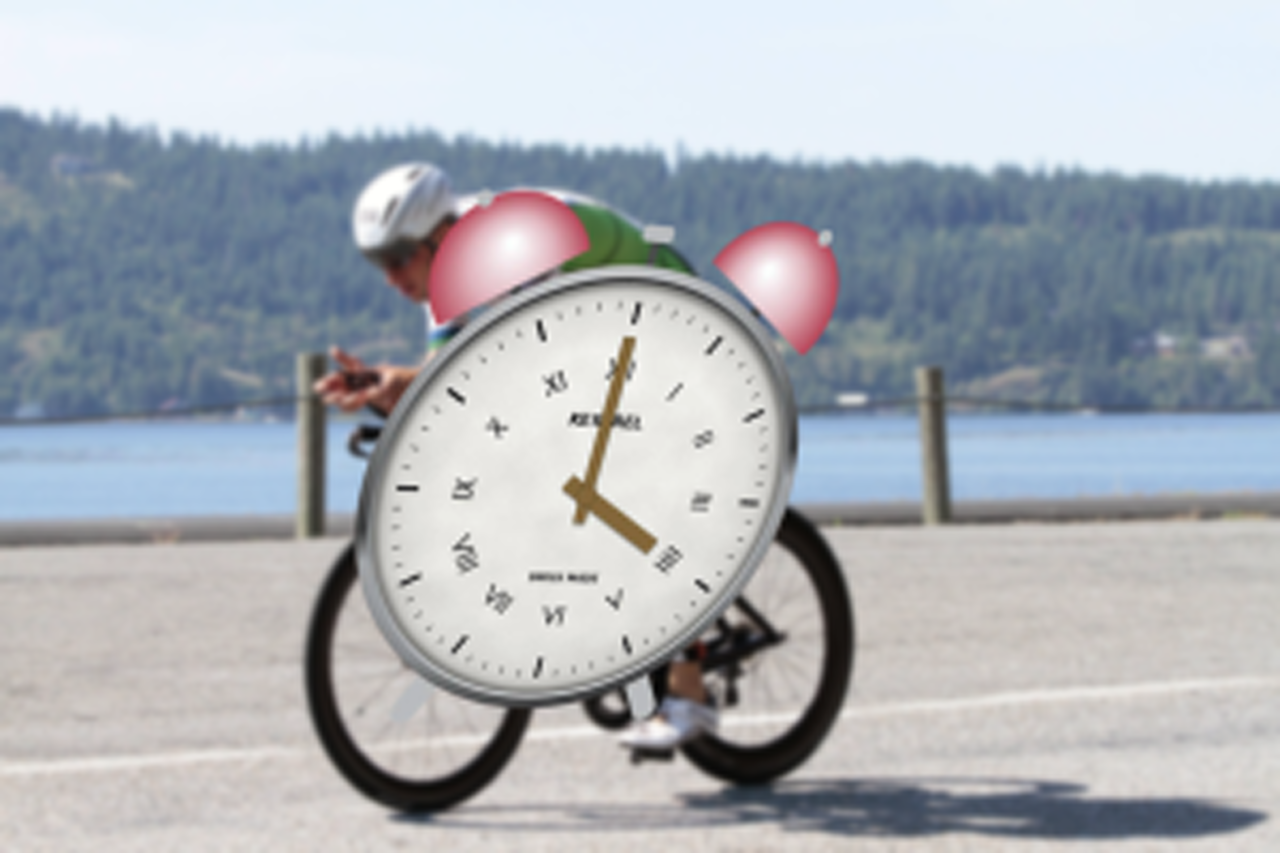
4,00
